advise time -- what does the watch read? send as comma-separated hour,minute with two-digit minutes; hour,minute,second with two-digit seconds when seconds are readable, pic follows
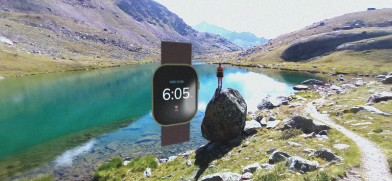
6,05
